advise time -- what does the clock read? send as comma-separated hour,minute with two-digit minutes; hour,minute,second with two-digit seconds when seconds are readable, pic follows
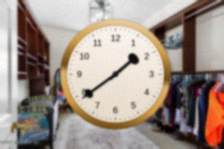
1,39
